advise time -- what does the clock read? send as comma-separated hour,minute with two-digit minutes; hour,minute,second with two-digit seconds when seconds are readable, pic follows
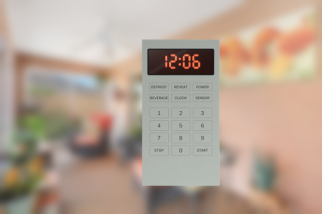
12,06
